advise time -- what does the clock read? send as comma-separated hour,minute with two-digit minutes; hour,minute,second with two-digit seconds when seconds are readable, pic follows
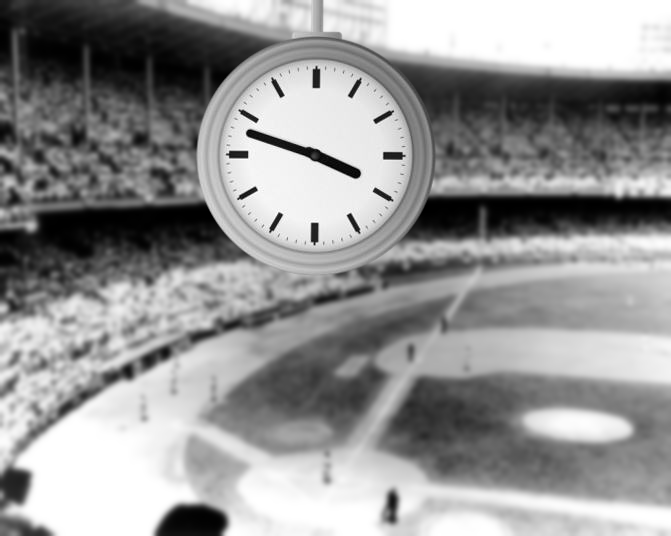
3,48
